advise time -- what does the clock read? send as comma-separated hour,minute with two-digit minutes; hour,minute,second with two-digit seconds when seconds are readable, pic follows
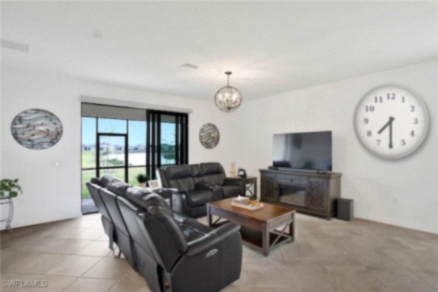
7,30
